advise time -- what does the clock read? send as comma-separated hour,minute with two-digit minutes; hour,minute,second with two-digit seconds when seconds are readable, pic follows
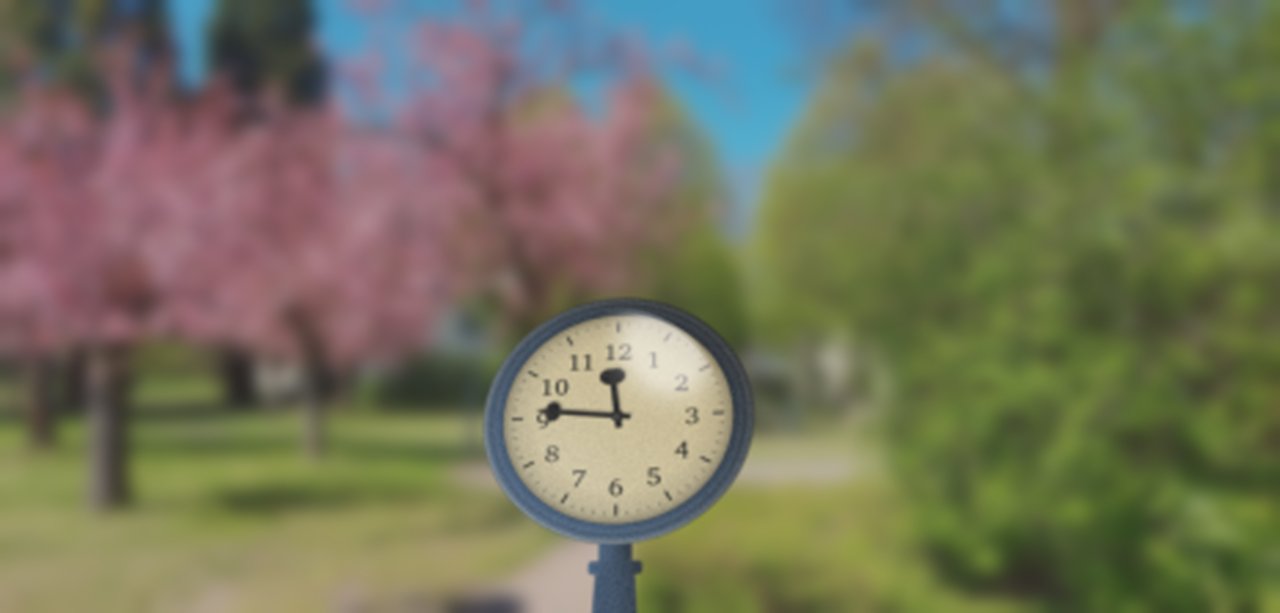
11,46
